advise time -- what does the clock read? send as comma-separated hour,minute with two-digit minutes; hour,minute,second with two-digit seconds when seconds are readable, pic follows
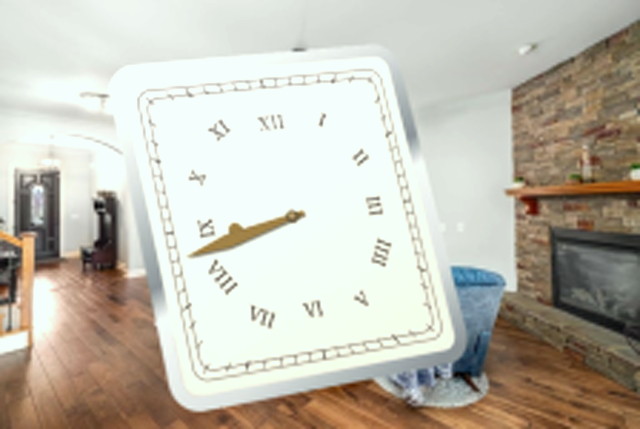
8,43
